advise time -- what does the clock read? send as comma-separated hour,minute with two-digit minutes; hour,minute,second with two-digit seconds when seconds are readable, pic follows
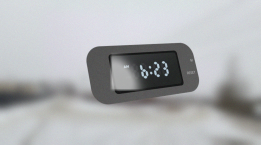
6,23
